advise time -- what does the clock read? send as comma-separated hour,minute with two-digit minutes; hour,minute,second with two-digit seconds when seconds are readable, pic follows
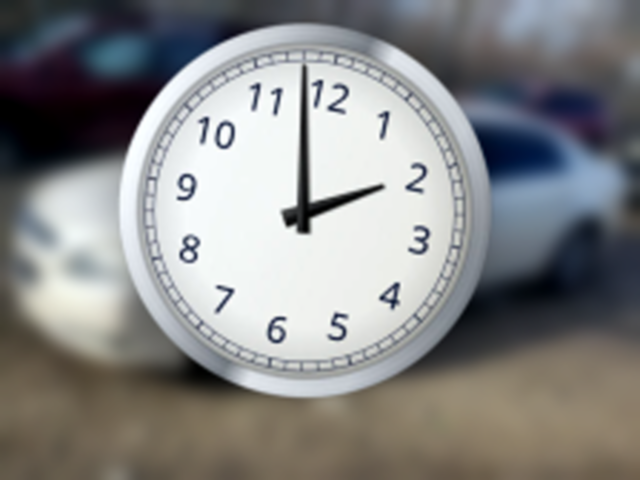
1,58
